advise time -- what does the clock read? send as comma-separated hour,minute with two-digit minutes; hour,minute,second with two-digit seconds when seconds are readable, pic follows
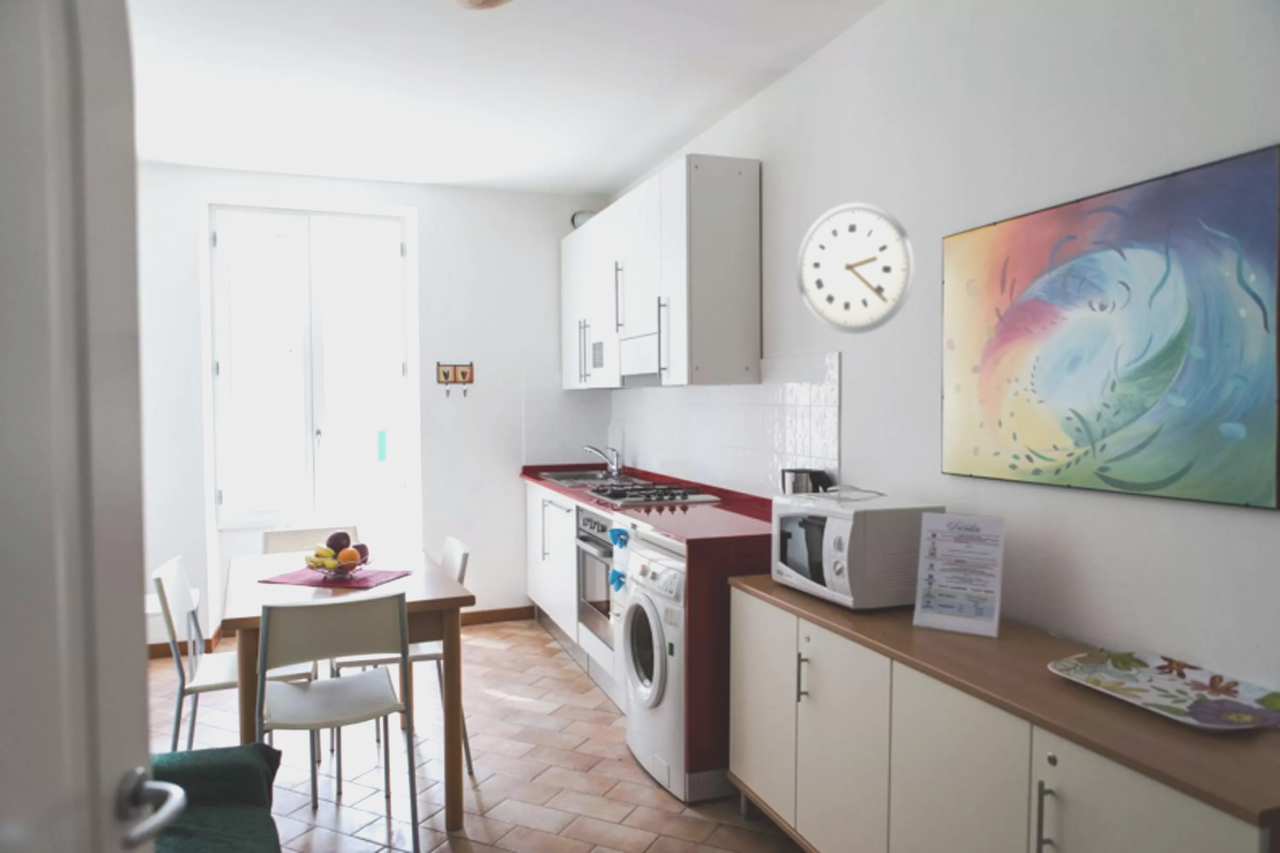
2,21
